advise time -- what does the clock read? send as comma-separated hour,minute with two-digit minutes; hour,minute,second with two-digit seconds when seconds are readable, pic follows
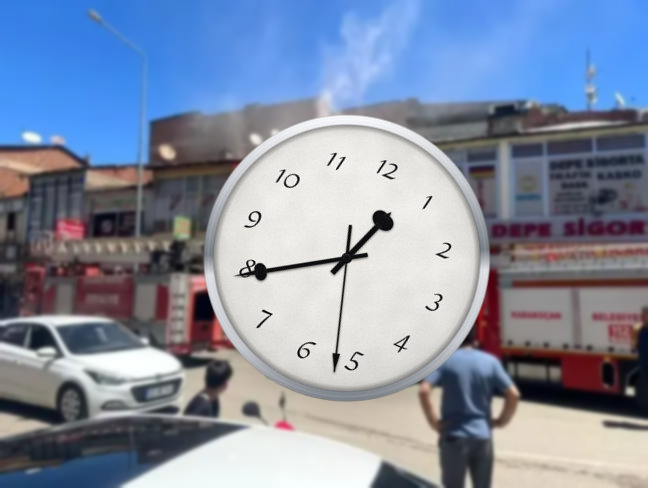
12,39,27
